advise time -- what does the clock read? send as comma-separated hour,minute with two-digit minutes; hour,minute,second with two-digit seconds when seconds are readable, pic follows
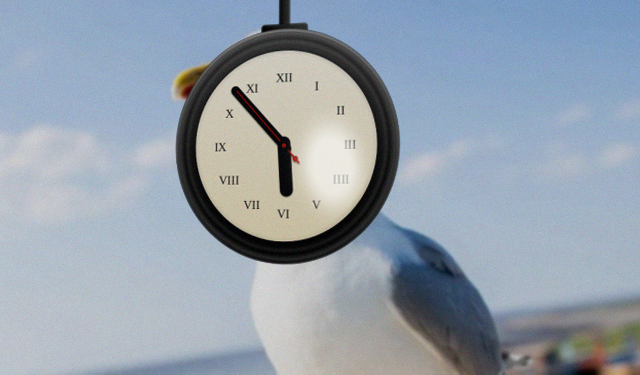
5,52,53
